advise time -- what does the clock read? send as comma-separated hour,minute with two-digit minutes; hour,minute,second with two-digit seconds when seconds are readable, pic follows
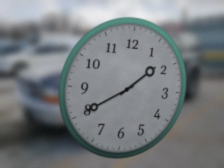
1,40
